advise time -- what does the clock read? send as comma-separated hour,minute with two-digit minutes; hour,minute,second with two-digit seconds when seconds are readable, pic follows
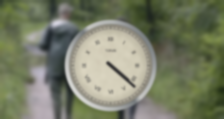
4,22
